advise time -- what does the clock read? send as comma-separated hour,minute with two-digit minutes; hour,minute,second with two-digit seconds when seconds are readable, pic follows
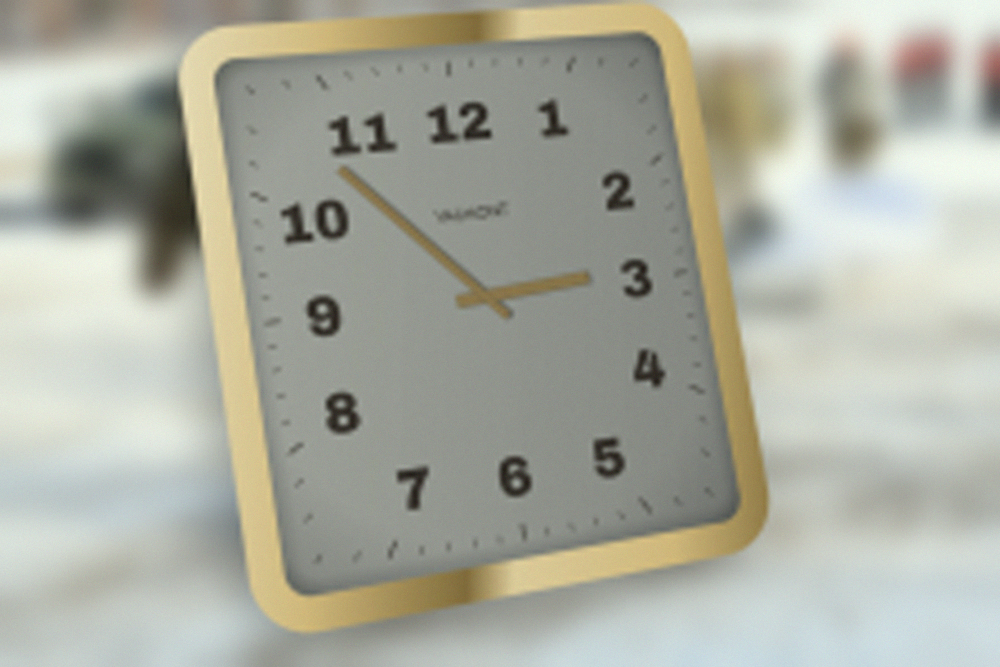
2,53
